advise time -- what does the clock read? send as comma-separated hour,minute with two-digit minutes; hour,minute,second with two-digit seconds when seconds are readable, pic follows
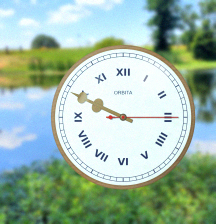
9,49,15
